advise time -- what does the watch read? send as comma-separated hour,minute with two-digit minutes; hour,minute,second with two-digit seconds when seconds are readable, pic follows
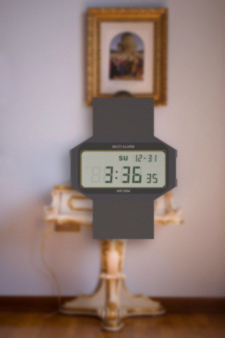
3,36,35
